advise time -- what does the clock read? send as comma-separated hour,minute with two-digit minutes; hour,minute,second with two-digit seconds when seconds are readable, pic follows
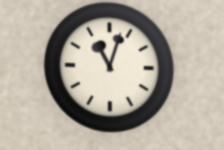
11,03
